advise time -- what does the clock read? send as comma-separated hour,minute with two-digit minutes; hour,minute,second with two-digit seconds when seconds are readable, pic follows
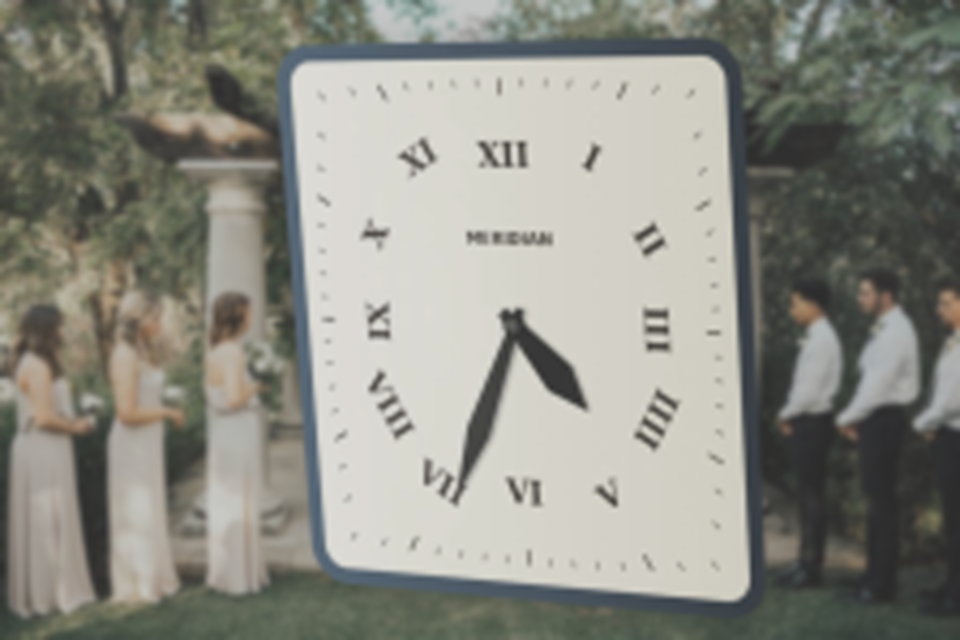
4,34
